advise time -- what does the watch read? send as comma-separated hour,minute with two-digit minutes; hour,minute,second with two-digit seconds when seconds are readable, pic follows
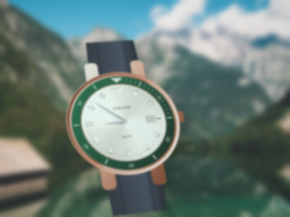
8,52
